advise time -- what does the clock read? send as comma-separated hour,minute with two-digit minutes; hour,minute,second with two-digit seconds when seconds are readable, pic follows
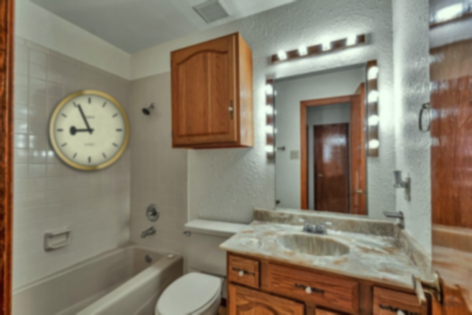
8,56
